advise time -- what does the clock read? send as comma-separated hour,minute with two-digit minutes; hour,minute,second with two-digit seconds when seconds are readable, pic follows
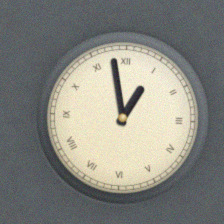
12,58
